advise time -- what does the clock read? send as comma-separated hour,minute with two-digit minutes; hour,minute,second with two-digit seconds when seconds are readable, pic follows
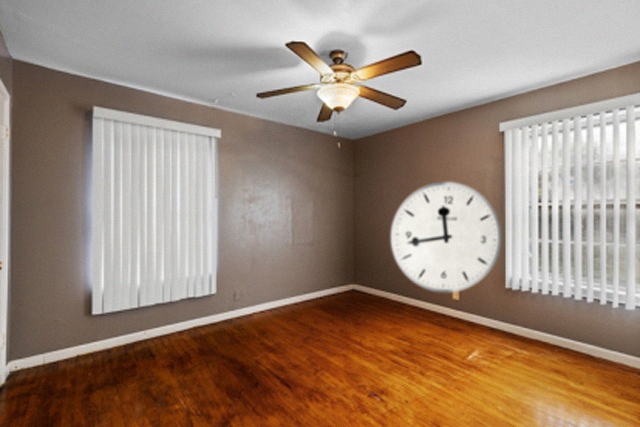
11,43
